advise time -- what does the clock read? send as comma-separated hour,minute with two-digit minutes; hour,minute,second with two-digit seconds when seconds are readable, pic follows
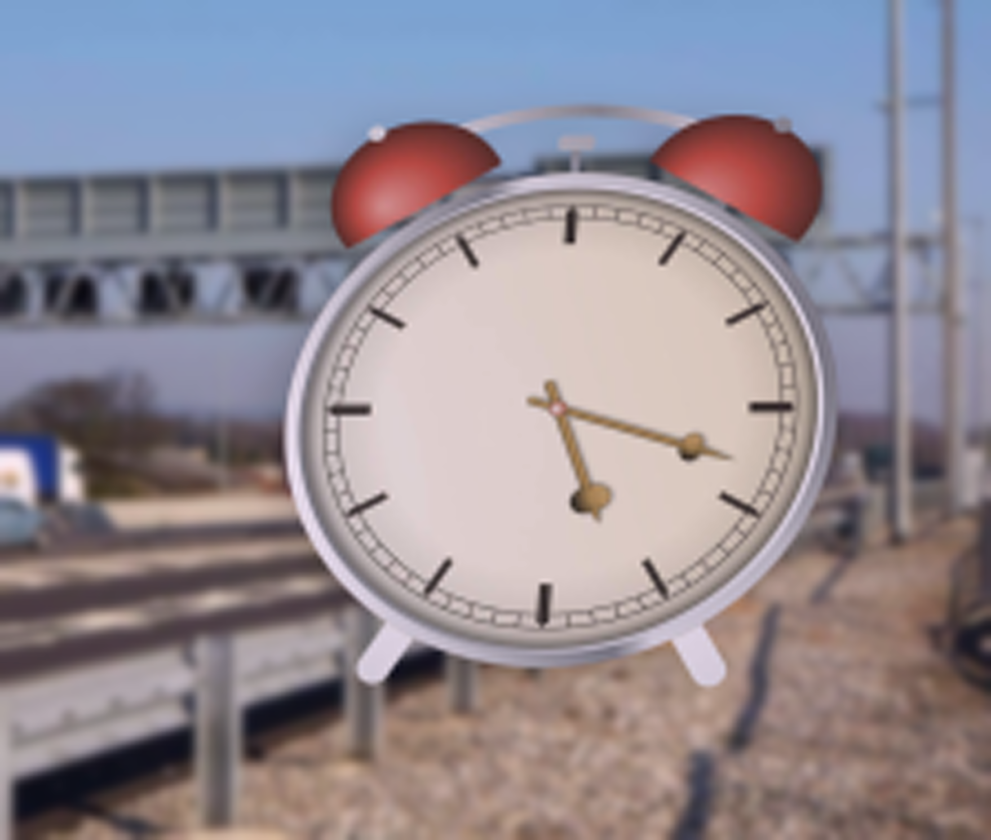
5,18
